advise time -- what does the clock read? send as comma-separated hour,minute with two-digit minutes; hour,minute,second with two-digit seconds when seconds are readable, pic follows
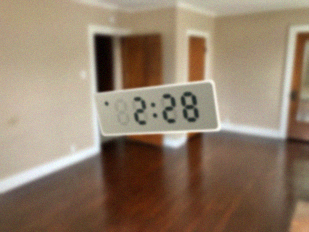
2,28
